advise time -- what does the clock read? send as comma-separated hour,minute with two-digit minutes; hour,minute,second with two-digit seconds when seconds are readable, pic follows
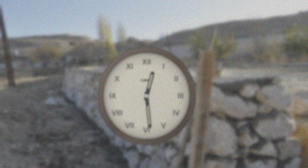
12,29
